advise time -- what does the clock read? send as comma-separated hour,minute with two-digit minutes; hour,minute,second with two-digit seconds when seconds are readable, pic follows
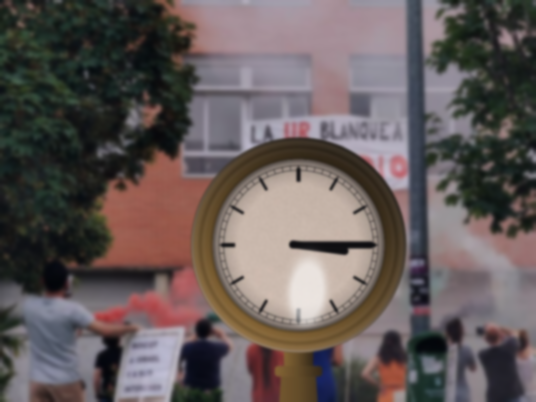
3,15
